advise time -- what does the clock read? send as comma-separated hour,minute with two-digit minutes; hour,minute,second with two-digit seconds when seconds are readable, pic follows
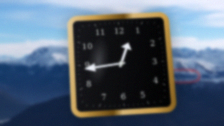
12,44
